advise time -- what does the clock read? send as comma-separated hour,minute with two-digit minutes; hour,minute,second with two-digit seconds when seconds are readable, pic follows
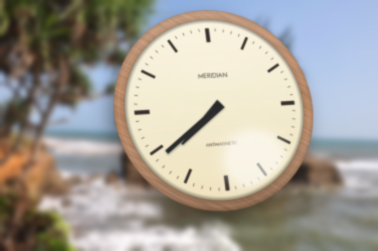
7,39
